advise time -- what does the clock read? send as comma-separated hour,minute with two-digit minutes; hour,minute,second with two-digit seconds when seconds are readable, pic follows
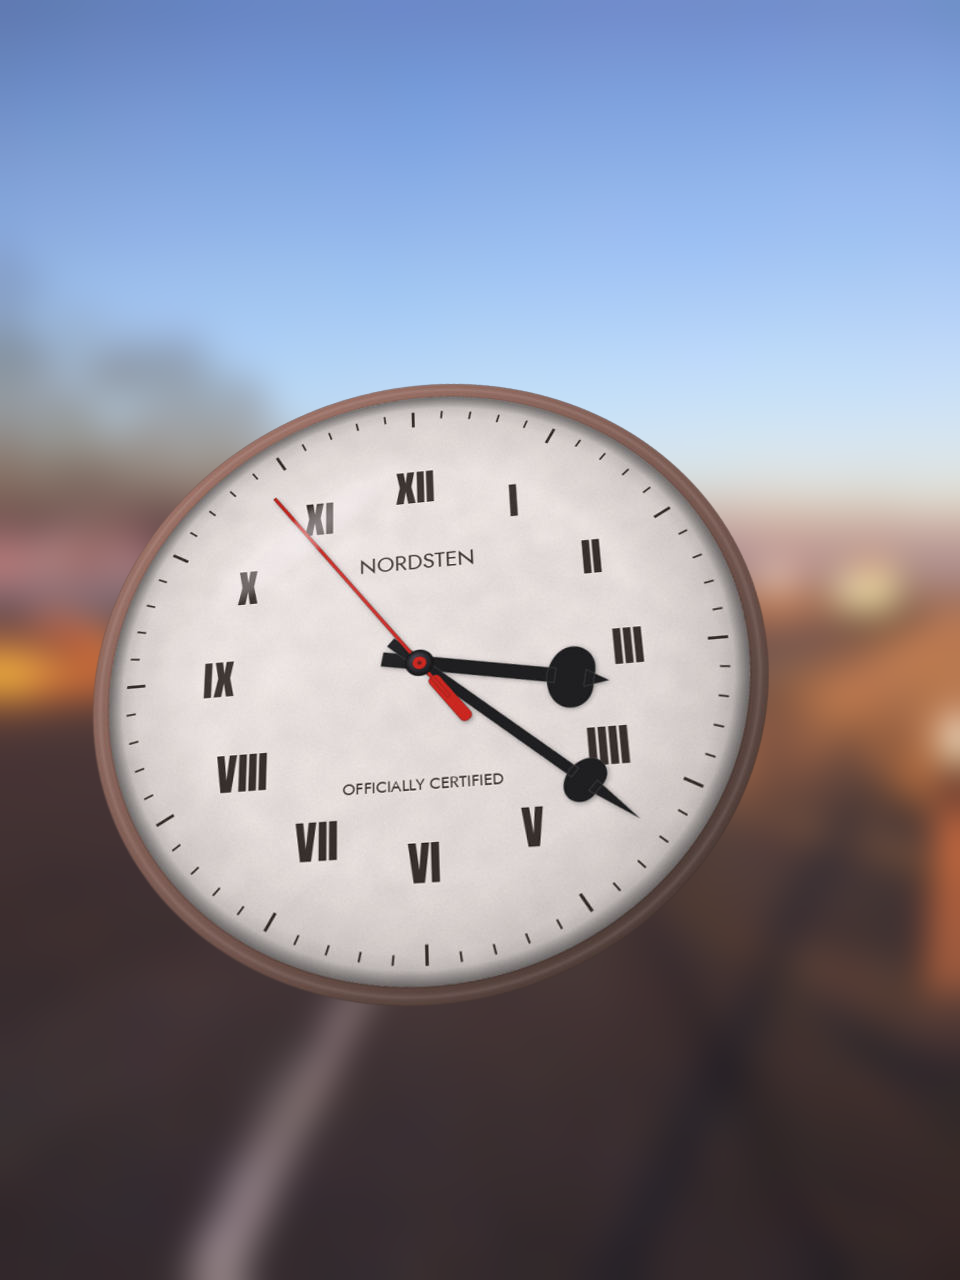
3,21,54
